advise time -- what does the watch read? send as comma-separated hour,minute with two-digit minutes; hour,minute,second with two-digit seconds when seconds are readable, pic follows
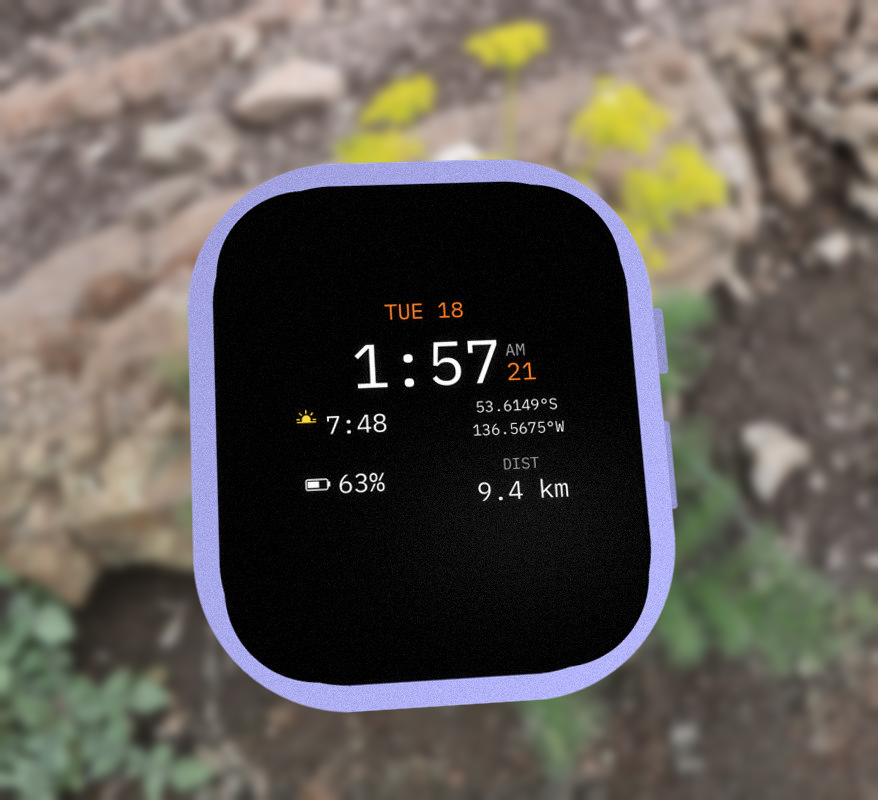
1,57,21
